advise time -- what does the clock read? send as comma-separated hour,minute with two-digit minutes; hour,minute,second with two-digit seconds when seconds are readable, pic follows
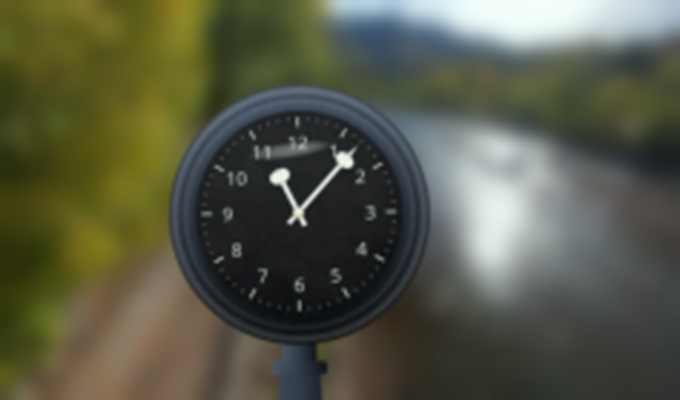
11,07
